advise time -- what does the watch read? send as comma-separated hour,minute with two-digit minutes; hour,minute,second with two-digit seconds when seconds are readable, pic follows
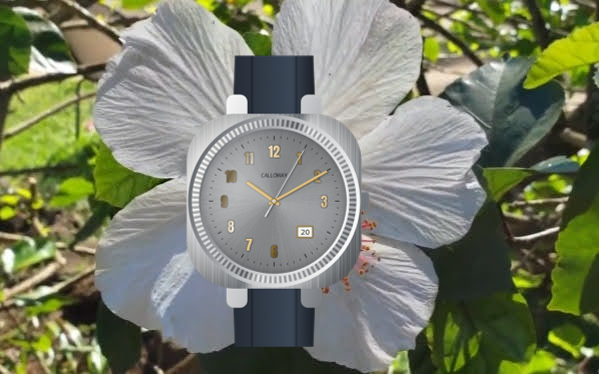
10,10,05
